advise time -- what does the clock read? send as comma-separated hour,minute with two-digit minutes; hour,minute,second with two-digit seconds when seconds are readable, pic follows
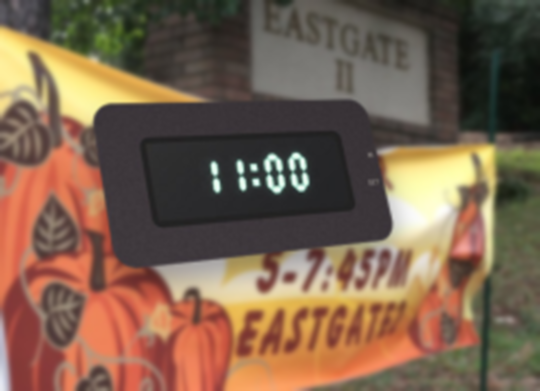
11,00
